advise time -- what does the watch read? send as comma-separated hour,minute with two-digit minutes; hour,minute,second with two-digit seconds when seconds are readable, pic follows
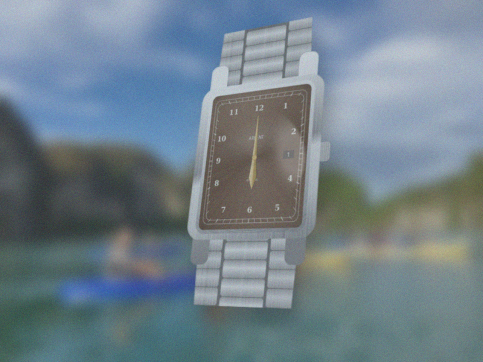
6,00
